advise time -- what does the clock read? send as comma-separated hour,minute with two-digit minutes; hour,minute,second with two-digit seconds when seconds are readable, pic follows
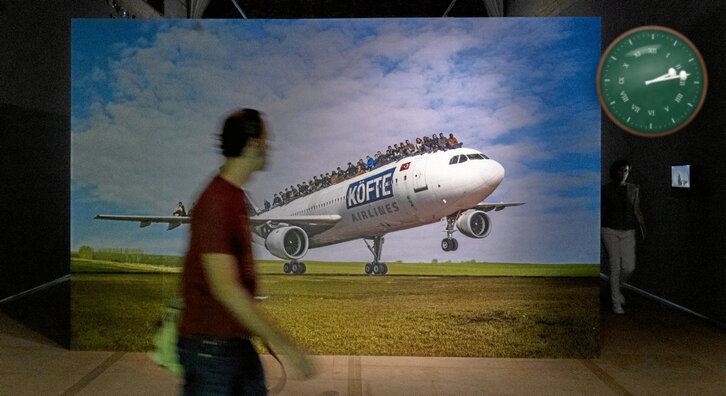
2,13
